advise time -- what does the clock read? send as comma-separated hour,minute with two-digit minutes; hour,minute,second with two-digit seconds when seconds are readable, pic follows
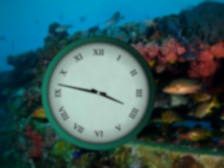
3,47
